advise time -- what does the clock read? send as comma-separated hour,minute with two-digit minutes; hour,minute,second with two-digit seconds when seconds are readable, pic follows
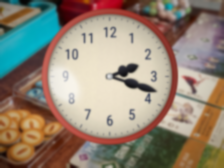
2,18
